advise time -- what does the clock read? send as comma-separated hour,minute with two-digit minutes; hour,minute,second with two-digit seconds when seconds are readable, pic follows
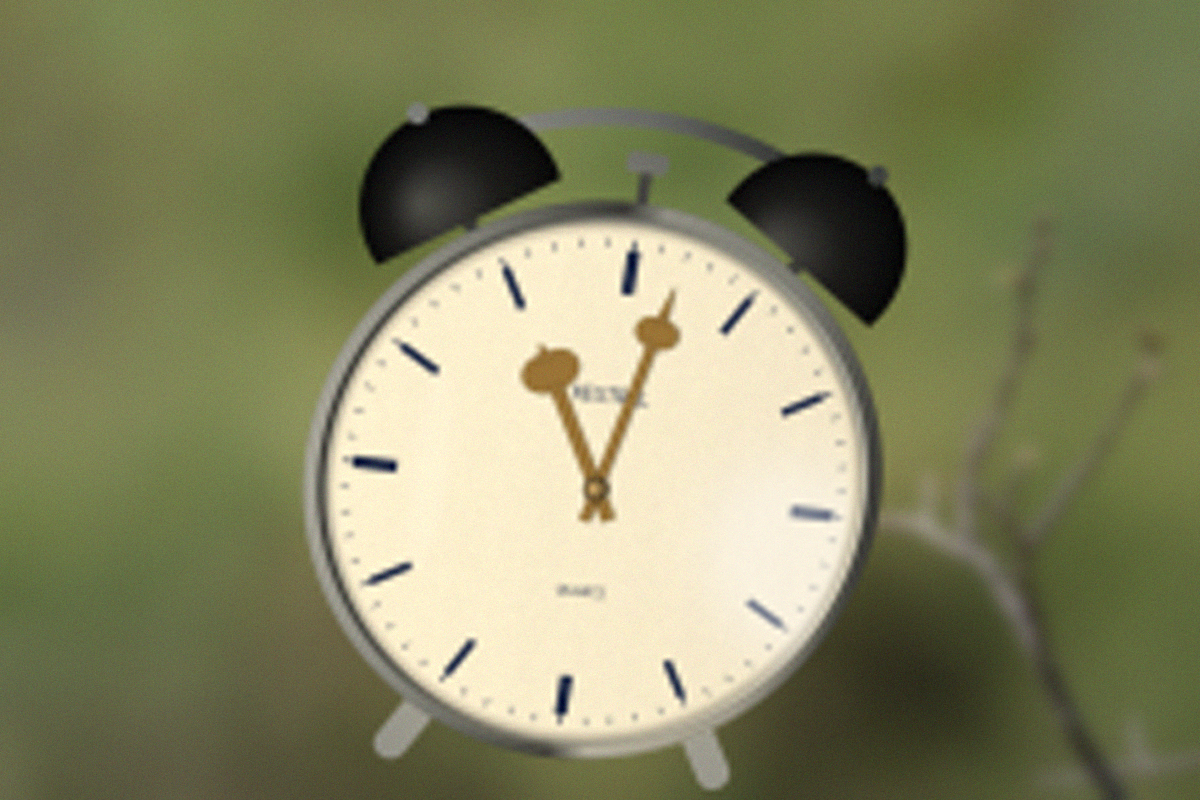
11,02
